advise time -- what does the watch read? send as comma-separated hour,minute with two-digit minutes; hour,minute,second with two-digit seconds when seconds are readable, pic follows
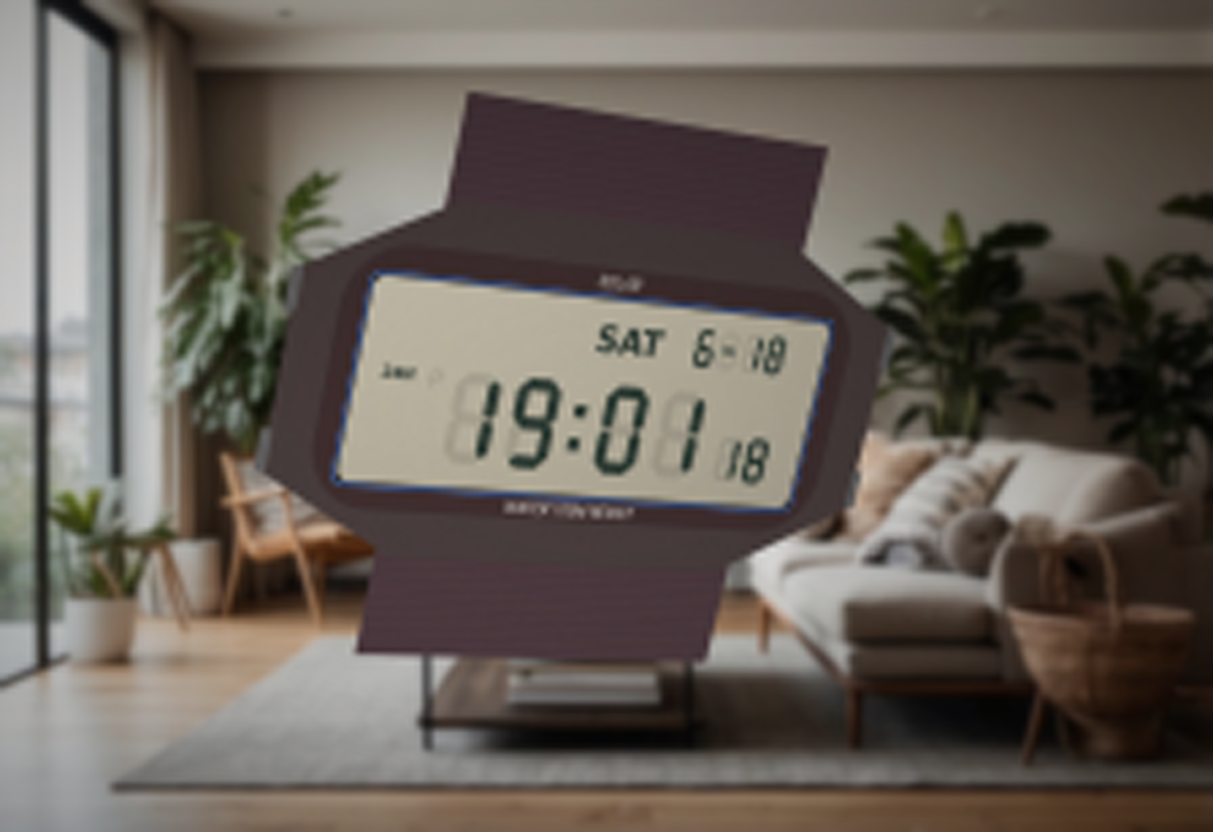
19,01,18
